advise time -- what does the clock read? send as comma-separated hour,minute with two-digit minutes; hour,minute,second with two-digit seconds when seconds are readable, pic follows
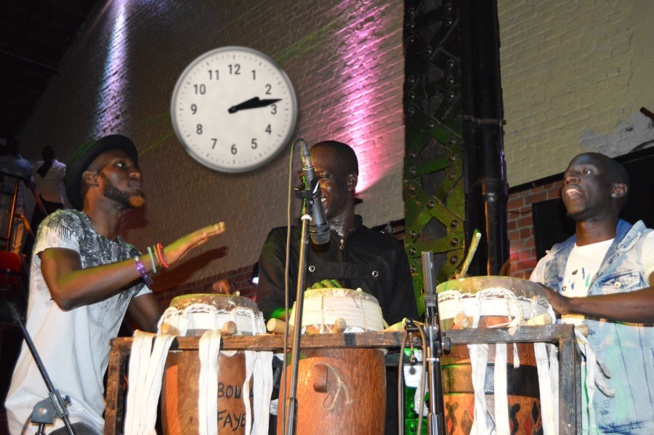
2,13
